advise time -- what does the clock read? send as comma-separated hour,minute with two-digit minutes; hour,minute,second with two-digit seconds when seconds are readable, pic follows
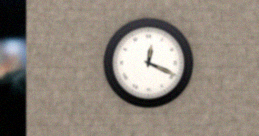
12,19
